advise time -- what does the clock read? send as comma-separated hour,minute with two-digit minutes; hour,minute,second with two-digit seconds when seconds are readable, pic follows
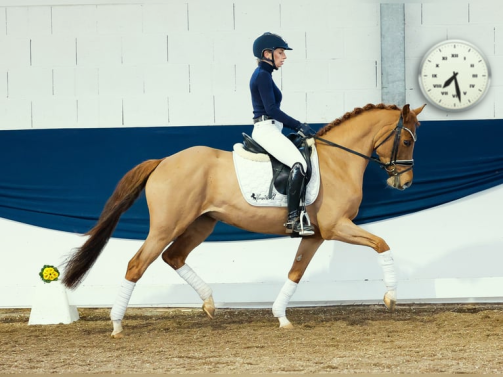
7,28
